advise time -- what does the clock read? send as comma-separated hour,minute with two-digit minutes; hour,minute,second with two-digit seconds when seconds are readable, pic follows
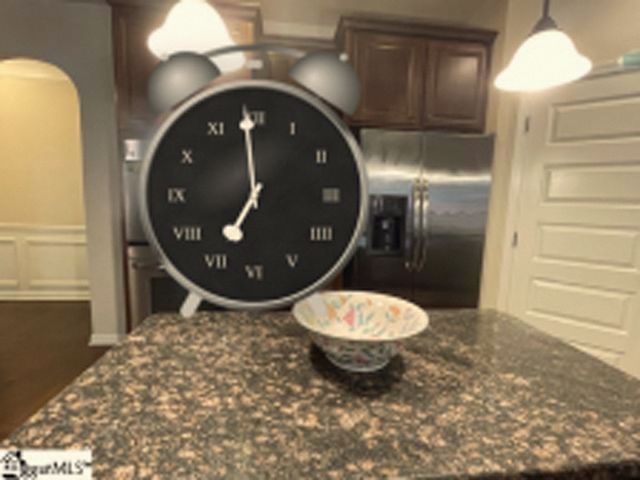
6,59
